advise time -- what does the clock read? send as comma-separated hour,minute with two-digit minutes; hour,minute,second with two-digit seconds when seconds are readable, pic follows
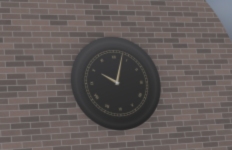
10,03
